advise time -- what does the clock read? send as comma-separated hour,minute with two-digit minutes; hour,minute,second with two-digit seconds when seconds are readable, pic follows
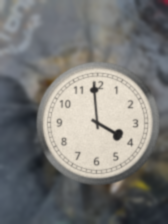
3,59
